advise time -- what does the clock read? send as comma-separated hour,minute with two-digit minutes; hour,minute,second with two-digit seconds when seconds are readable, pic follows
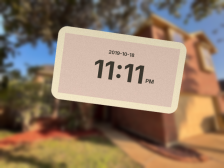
11,11
